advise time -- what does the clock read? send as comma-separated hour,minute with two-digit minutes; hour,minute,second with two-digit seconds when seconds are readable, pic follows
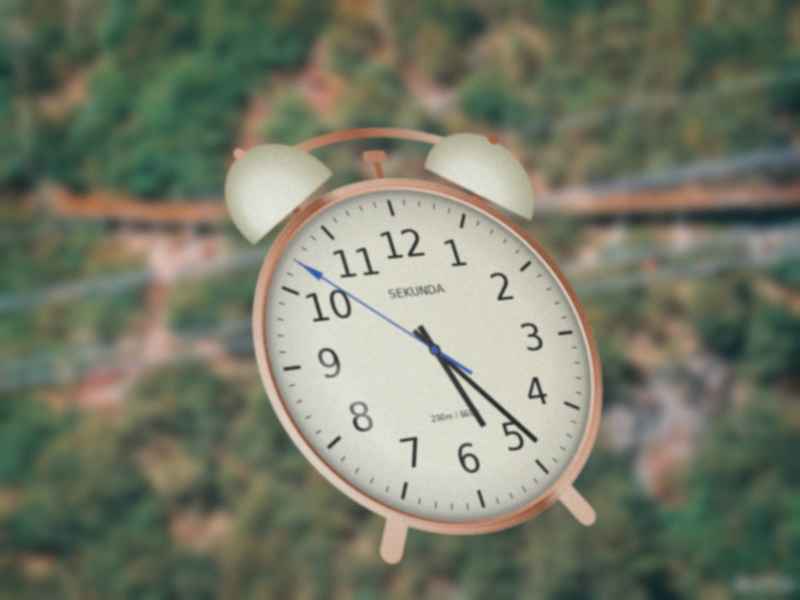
5,23,52
